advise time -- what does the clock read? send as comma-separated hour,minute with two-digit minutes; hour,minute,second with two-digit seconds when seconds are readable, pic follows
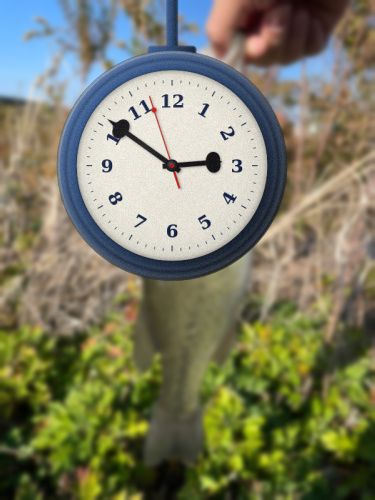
2,50,57
